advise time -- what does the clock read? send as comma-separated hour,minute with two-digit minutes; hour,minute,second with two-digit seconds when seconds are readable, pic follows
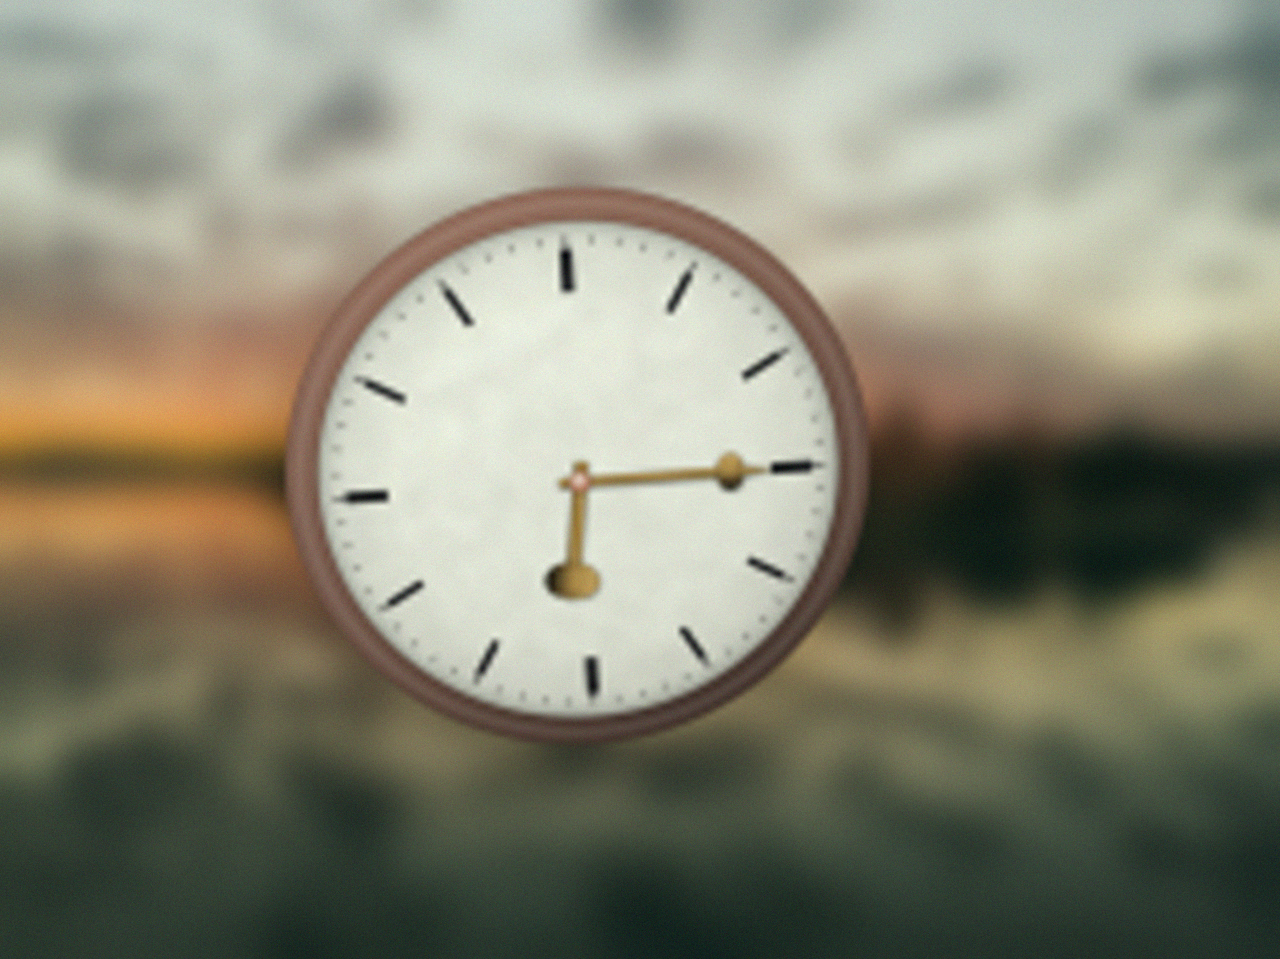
6,15
